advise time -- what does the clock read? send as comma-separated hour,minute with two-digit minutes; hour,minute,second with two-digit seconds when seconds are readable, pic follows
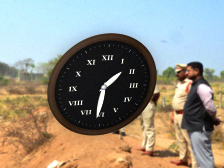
1,31
